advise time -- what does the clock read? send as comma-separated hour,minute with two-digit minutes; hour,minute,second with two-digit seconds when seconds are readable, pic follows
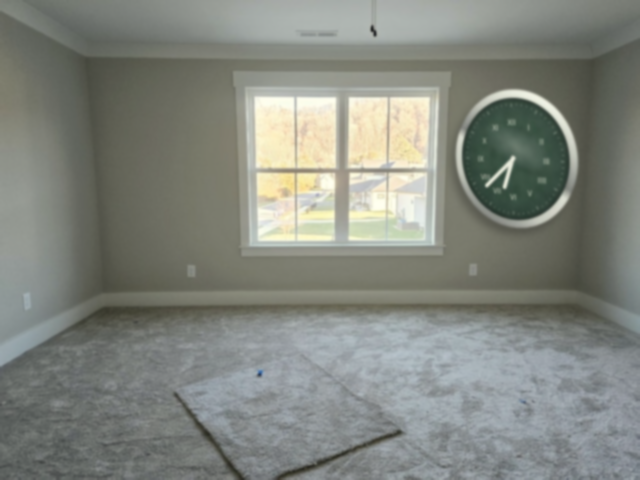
6,38
